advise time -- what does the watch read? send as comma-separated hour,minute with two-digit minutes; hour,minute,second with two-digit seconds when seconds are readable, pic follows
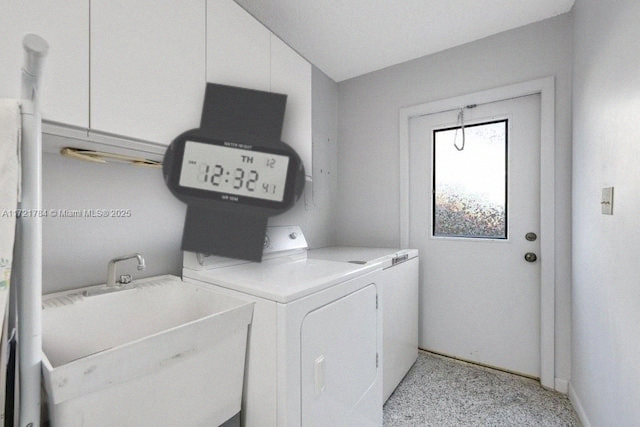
12,32,41
